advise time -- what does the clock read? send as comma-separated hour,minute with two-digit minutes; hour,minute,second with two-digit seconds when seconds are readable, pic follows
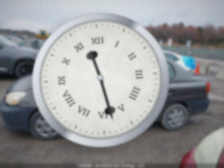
11,28
